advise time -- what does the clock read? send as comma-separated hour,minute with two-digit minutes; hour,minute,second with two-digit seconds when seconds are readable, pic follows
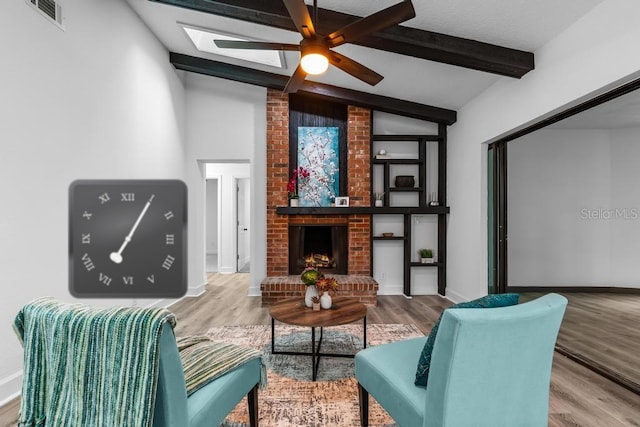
7,05
